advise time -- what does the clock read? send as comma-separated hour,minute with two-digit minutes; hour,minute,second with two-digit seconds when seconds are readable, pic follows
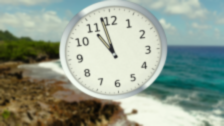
10,58
